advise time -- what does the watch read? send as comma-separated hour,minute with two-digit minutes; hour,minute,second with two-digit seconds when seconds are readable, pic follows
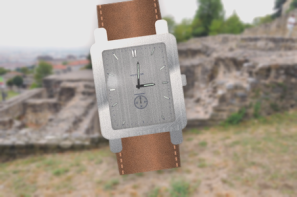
3,01
